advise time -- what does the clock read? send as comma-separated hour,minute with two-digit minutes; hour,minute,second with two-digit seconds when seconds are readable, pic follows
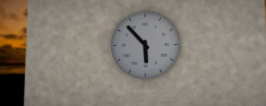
5,53
